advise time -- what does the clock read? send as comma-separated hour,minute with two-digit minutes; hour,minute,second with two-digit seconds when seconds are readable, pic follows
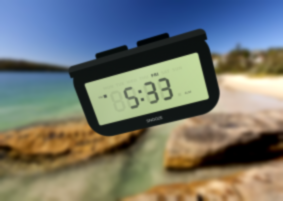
5,33
